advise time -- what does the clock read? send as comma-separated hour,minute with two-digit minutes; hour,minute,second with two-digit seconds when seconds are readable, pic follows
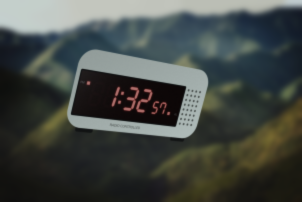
1,32,57
